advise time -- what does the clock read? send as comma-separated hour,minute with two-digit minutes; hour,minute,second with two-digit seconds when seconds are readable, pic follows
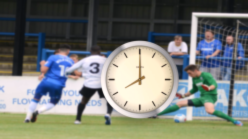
8,00
